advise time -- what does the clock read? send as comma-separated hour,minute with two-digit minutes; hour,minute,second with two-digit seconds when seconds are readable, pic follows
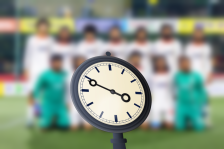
3,49
